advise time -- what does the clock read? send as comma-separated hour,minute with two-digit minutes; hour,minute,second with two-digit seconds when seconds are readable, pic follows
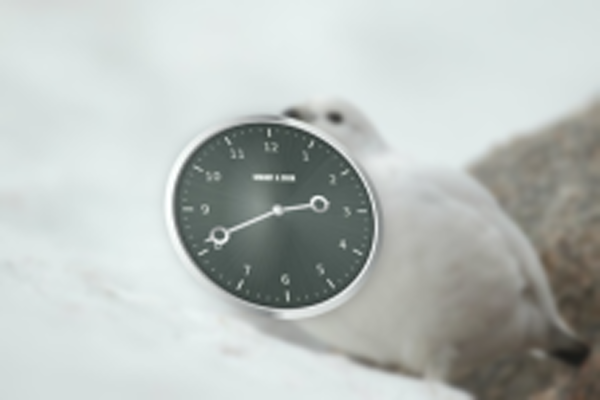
2,41
